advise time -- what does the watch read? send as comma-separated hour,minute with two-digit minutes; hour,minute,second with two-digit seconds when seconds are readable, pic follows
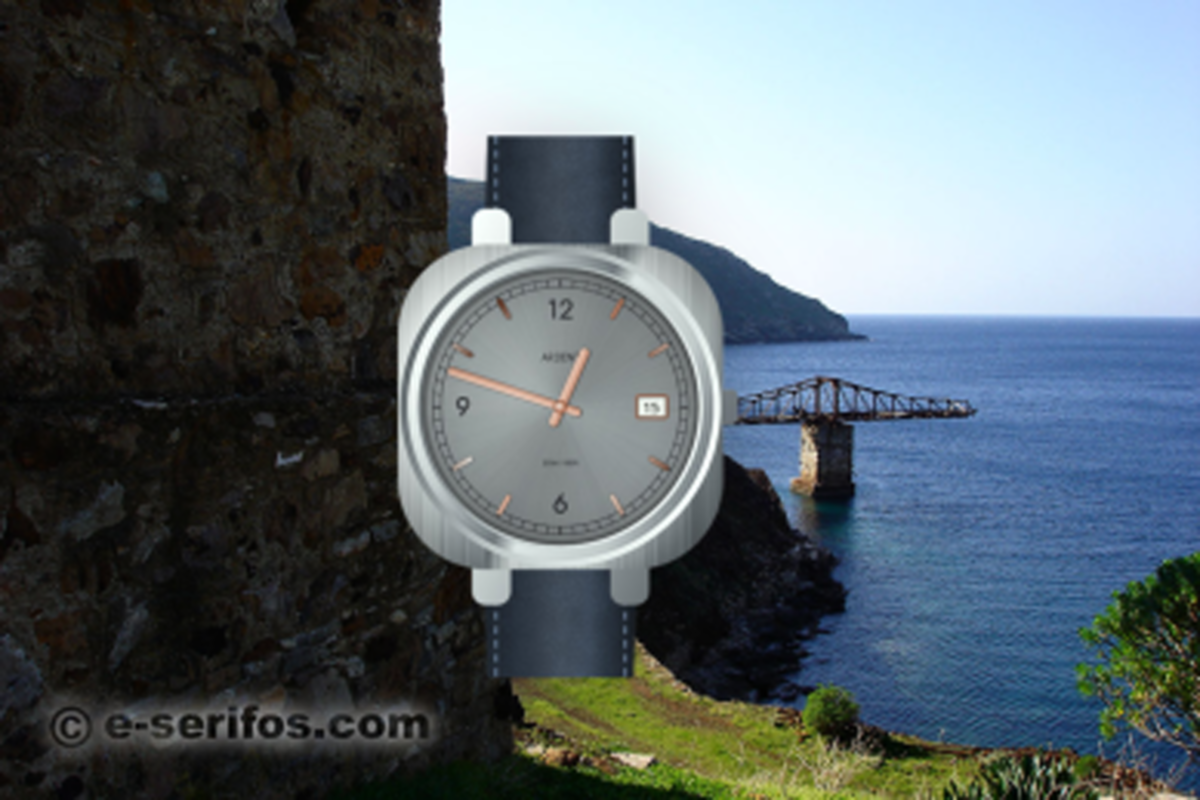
12,48
